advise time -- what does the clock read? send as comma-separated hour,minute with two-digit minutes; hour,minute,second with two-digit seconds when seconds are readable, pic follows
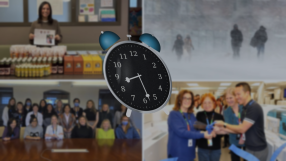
8,28
